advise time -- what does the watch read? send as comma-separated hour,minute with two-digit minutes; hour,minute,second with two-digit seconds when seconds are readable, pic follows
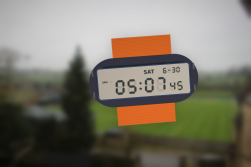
5,07,45
